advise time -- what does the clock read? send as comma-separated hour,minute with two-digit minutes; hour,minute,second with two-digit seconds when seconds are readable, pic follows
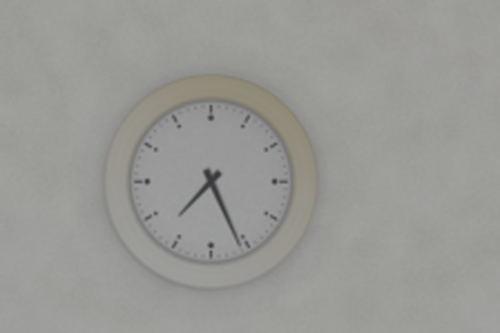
7,26
